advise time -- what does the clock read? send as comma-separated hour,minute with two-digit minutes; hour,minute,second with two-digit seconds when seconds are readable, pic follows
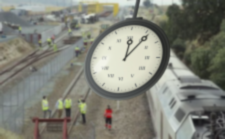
12,06
